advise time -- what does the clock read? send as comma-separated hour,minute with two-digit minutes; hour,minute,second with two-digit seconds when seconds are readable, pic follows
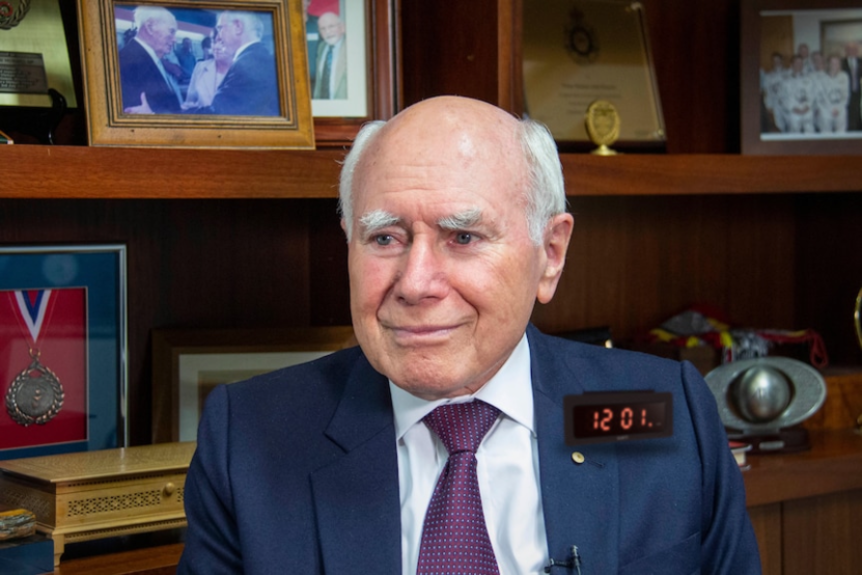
12,01
